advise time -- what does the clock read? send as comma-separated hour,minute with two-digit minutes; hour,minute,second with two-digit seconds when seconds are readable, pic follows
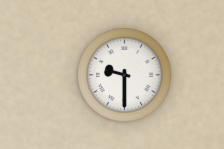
9,30
